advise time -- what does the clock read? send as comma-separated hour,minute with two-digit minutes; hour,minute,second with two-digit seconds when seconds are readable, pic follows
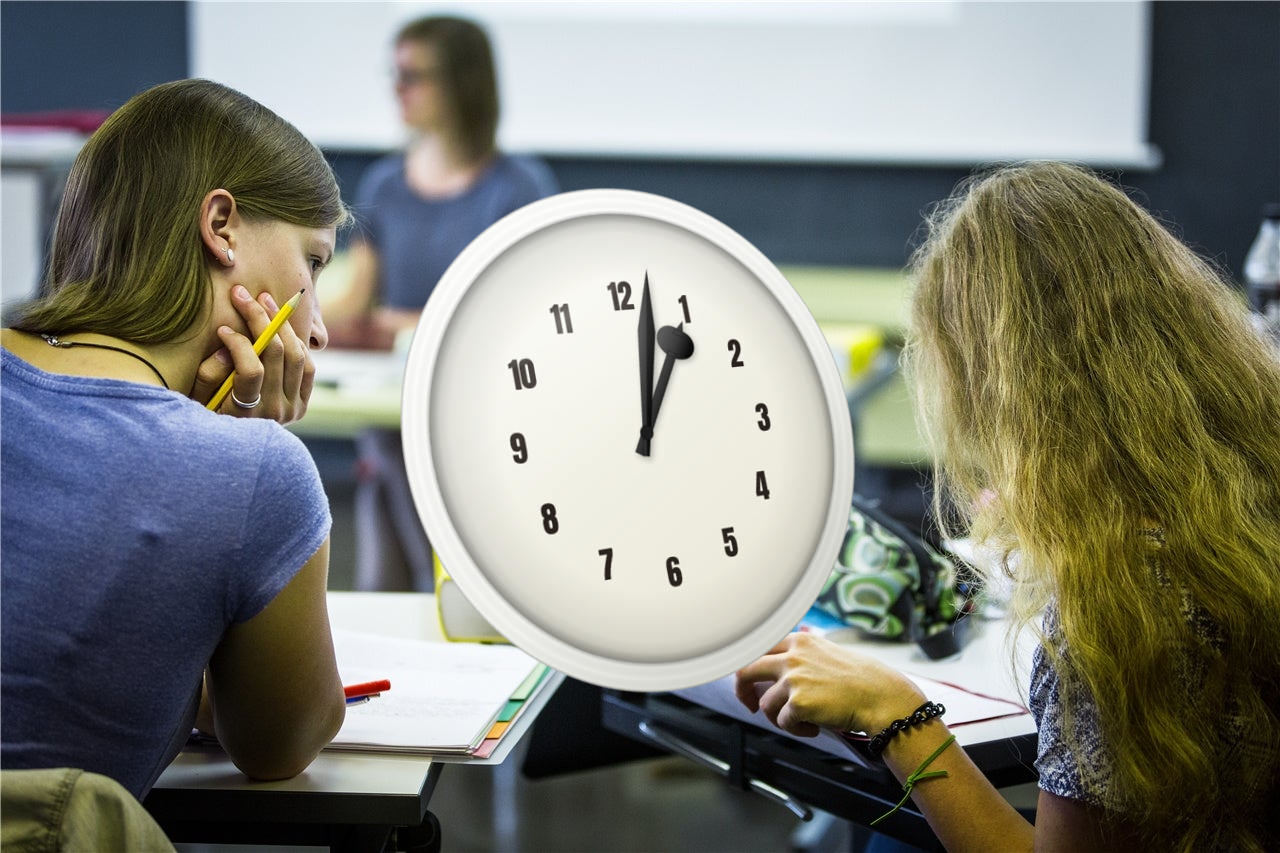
1,02
